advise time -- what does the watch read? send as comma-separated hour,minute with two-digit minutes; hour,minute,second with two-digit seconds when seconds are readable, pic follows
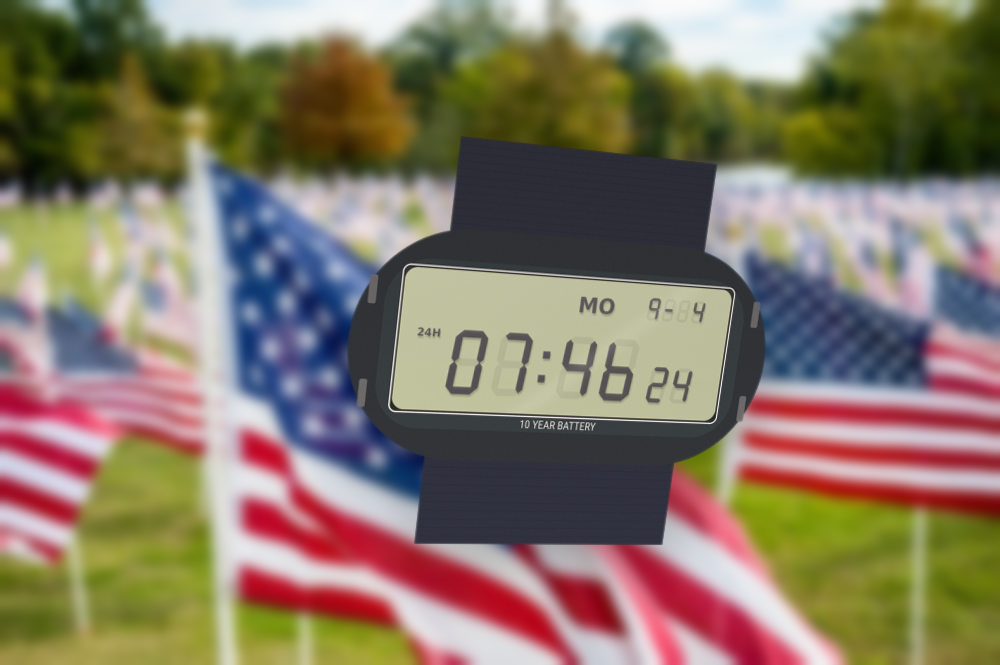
7,46,24
